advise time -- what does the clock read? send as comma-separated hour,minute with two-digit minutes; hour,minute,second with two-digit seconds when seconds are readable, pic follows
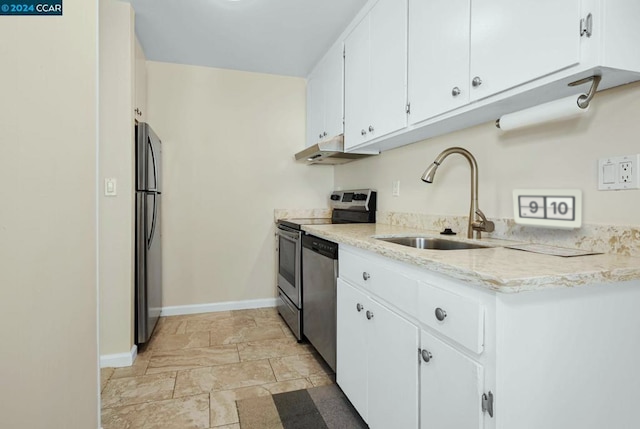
9,10
